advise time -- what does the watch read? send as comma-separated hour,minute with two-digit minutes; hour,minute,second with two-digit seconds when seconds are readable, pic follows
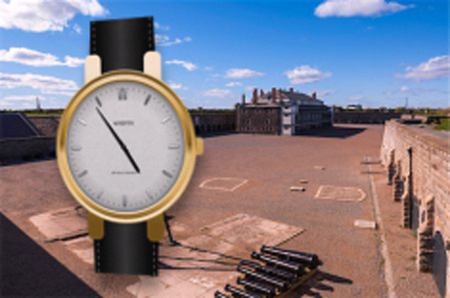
4,54
